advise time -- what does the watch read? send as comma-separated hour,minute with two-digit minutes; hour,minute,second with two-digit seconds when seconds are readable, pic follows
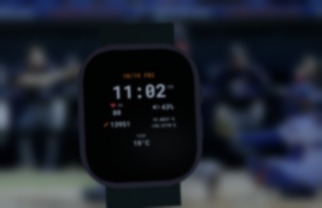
11,02
